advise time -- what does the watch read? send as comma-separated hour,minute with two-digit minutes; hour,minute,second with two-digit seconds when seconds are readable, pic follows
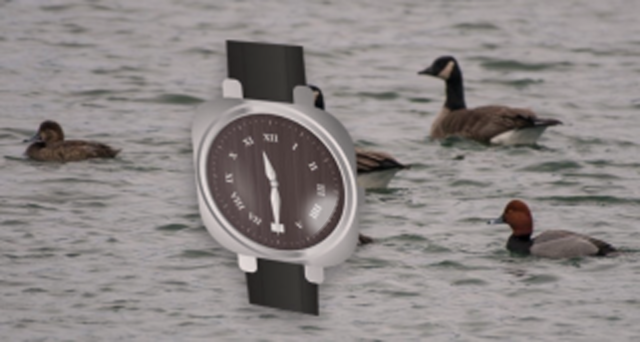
11,30
